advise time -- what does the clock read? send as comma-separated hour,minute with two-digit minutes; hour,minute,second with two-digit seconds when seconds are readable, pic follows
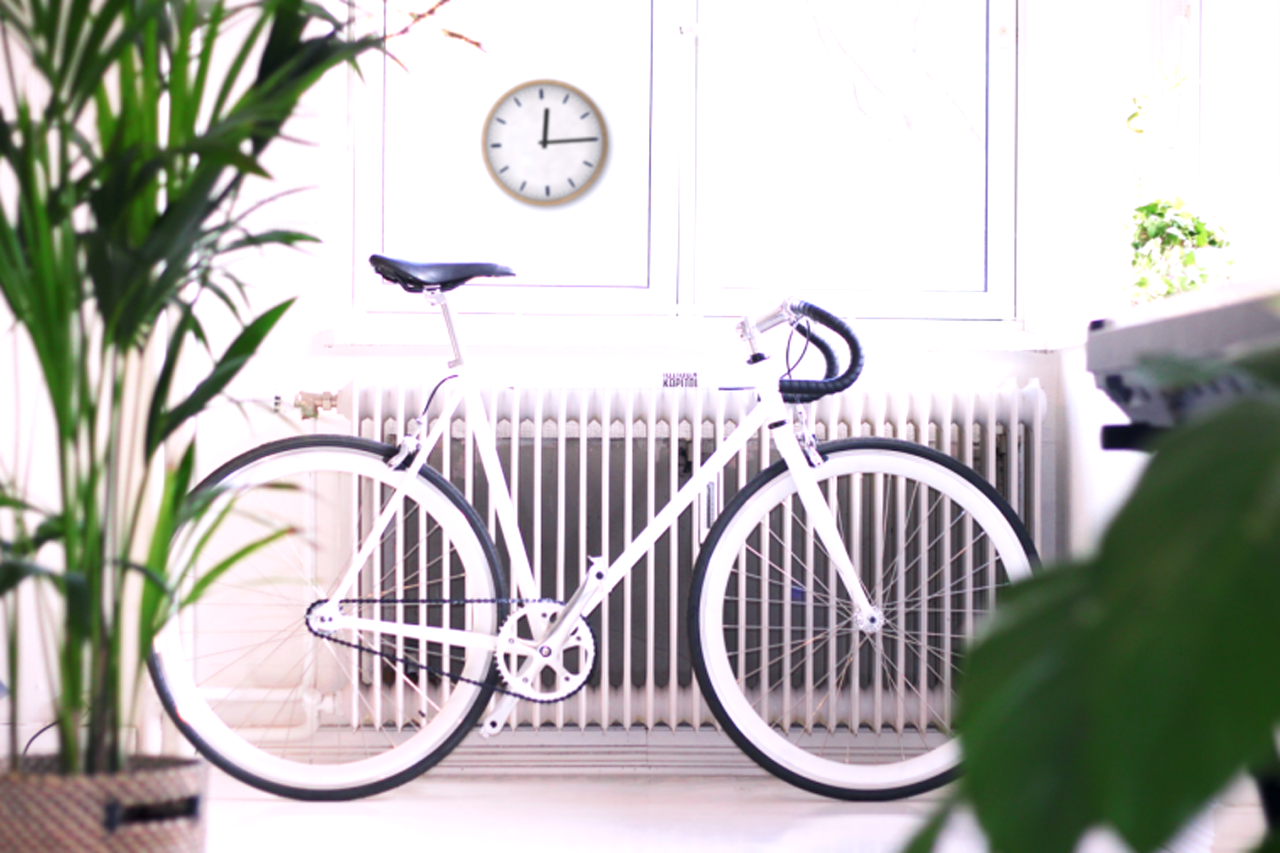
12,15
